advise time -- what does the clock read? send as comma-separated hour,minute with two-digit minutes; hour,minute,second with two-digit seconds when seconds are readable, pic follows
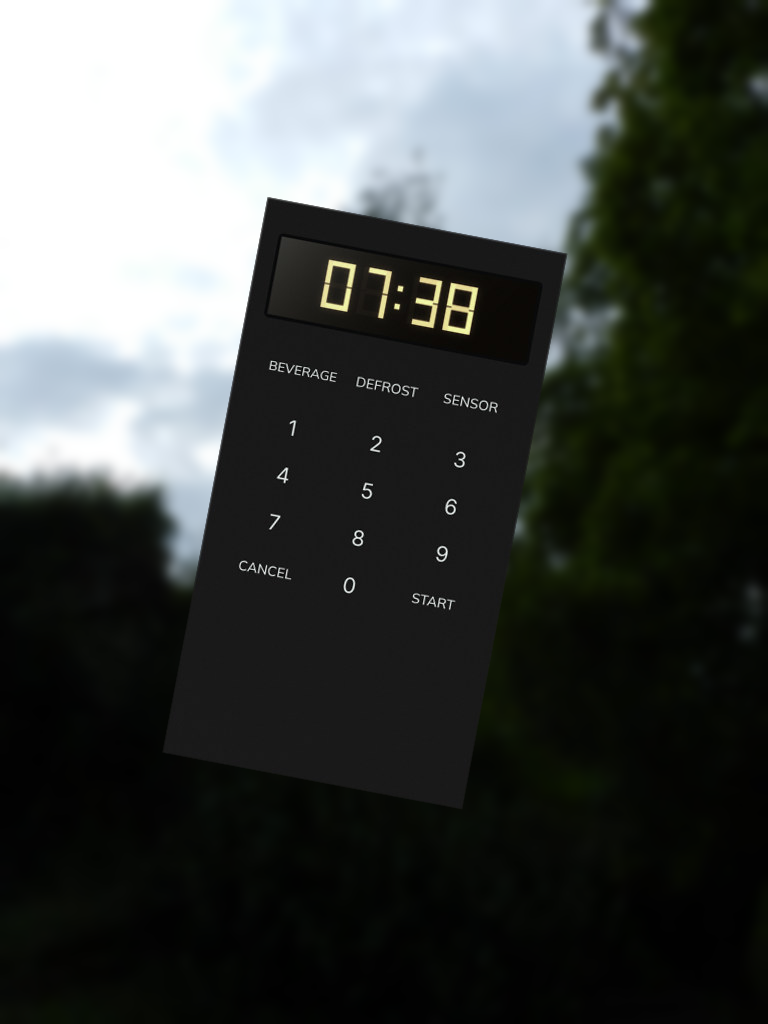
7,38
